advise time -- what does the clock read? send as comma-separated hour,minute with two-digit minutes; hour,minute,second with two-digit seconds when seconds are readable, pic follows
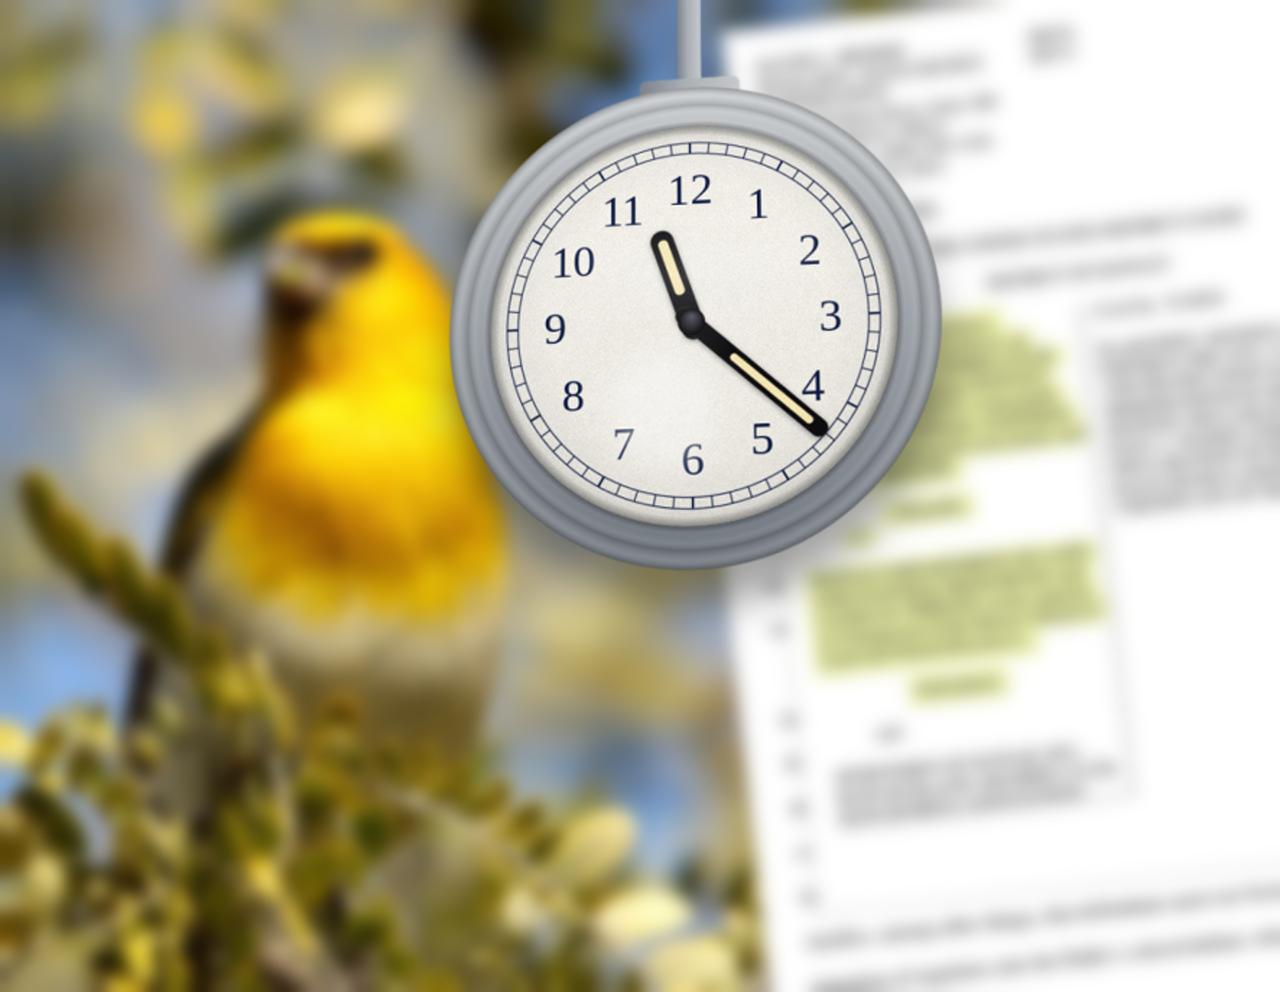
11,22
